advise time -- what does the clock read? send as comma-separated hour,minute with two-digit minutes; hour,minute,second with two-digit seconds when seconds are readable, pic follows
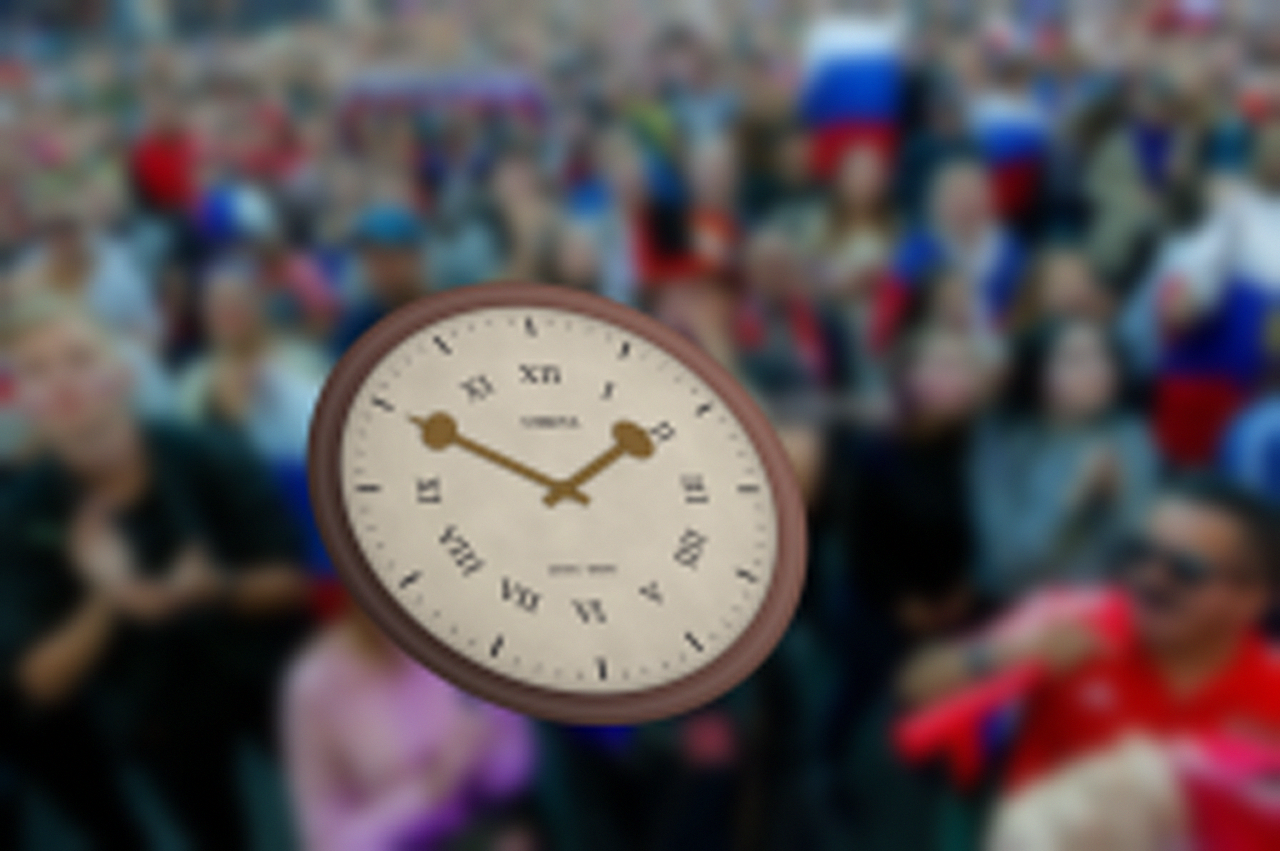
1,50
